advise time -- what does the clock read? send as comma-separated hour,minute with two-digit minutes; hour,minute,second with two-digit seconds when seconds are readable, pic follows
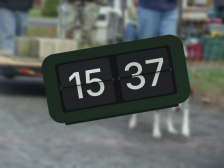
15,37
